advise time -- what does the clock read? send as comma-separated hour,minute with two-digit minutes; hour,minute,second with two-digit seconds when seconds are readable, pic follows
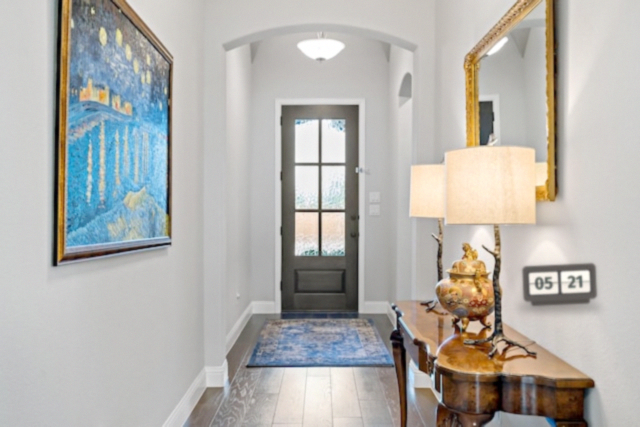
5,21
